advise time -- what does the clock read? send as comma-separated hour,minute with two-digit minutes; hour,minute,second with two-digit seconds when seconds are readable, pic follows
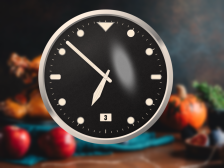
6,52
